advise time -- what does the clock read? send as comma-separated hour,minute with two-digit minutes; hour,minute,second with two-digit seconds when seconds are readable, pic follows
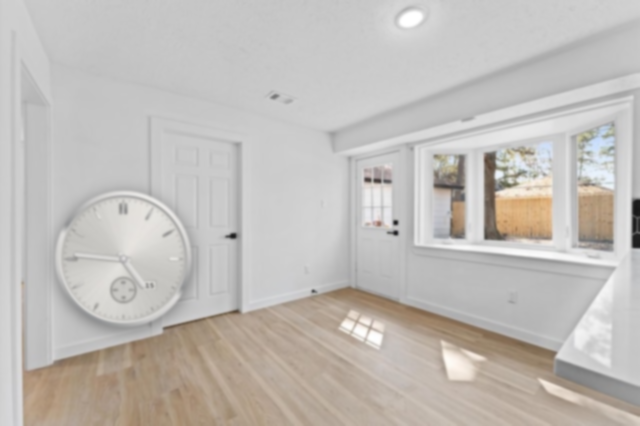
4,46
